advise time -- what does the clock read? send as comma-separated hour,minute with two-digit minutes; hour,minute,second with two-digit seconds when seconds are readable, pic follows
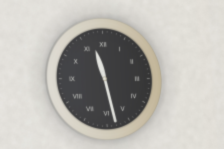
11,28
